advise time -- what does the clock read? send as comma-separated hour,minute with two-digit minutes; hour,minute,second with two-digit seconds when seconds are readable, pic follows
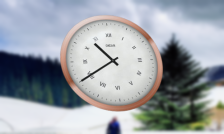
10,40
